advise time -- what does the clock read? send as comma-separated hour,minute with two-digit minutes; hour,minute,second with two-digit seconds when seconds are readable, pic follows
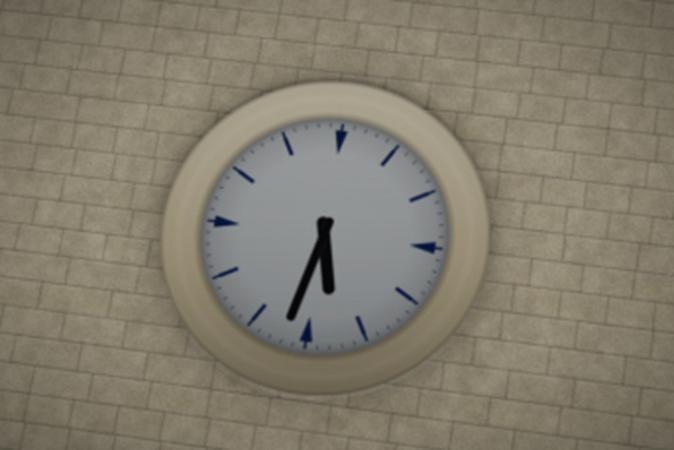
5,32
